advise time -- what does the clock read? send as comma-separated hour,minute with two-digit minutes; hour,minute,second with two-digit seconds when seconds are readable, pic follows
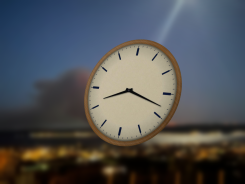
8,18
